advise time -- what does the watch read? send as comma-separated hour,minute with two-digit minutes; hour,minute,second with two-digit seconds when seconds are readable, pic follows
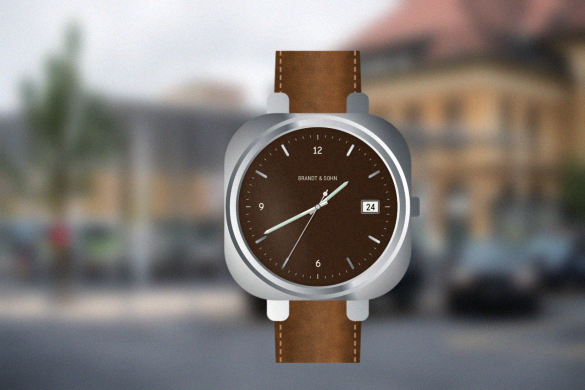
1,40,35
